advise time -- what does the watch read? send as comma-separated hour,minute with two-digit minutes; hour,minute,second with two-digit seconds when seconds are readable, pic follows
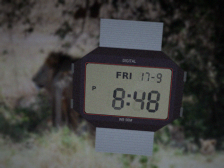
8,48
